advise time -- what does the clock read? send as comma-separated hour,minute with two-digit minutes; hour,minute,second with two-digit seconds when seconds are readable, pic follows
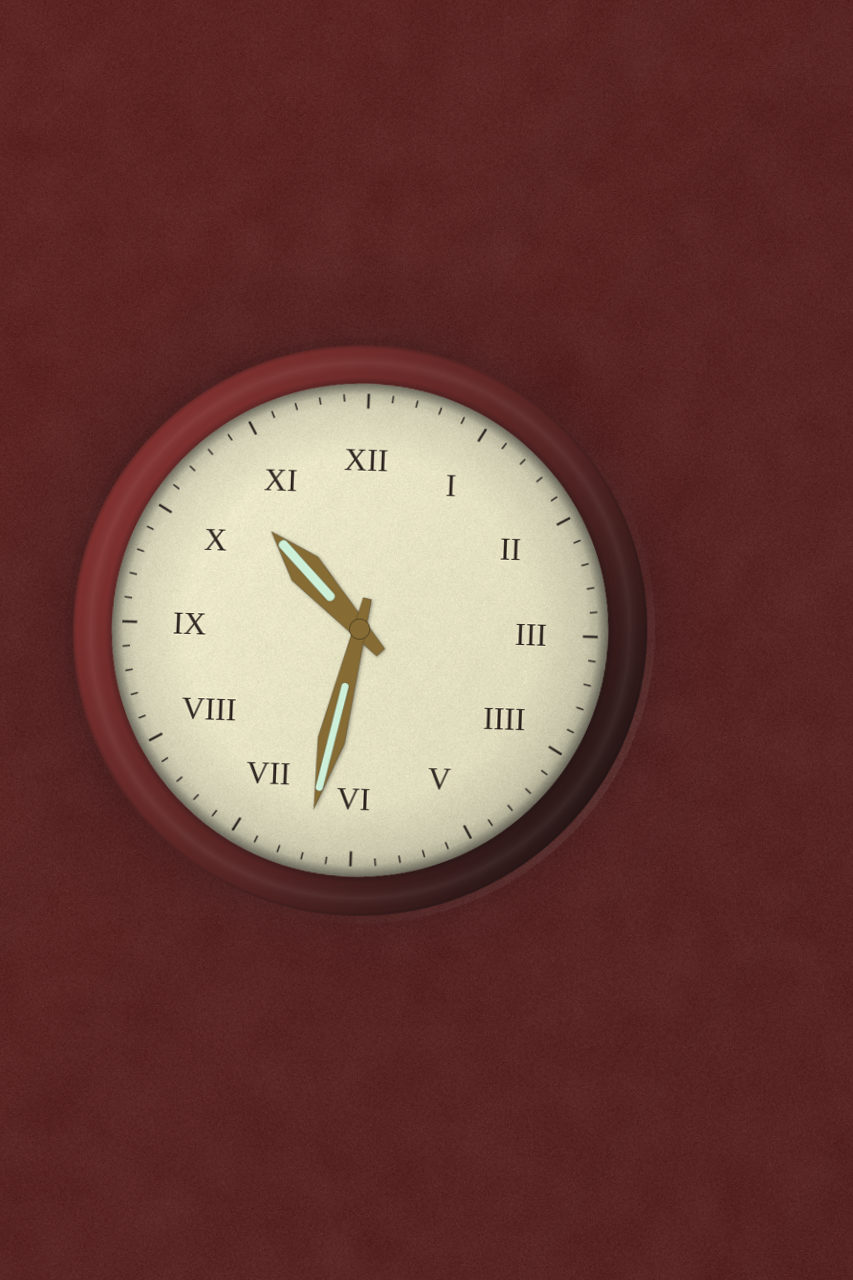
10,32
